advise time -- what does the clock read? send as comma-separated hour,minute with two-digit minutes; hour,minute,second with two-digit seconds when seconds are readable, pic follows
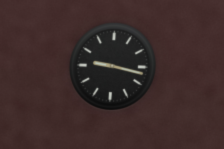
9,17
